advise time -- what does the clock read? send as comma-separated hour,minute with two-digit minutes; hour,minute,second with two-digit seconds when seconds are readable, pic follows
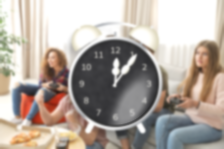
12,06
